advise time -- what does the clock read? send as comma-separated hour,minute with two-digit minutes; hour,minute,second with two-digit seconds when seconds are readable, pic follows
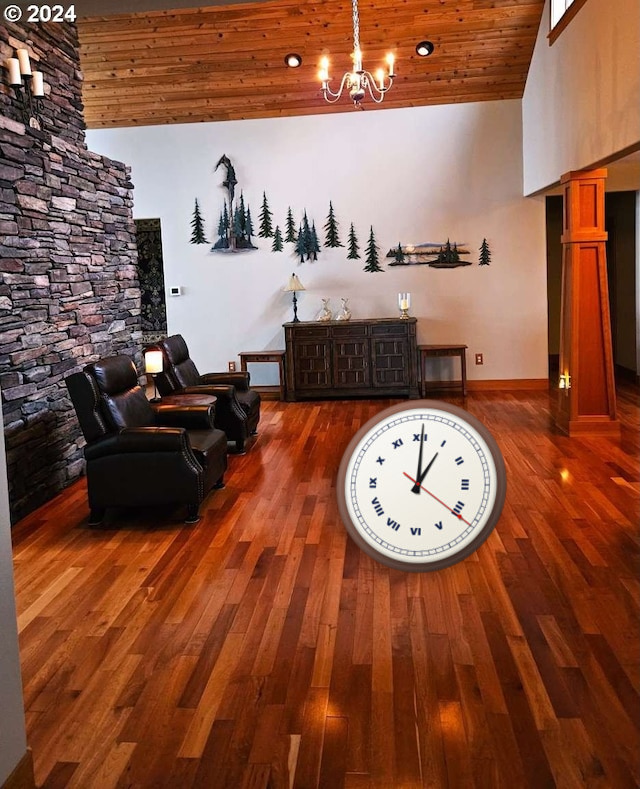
1,00,21
